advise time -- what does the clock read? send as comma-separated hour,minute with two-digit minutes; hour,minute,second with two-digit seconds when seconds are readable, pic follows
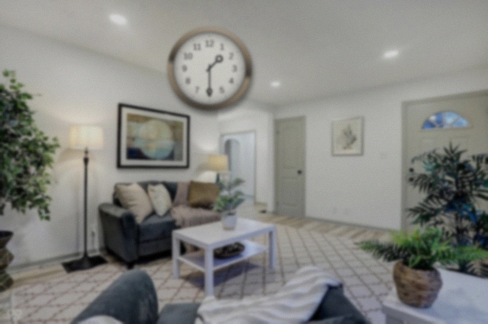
1,30
